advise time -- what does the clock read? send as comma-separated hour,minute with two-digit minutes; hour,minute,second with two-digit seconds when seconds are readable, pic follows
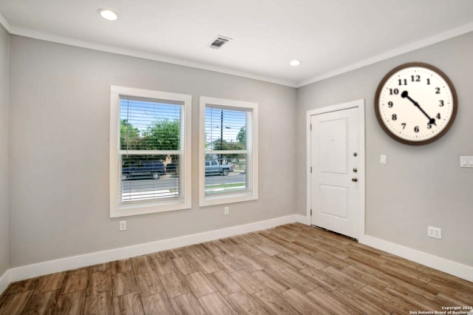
10,23
